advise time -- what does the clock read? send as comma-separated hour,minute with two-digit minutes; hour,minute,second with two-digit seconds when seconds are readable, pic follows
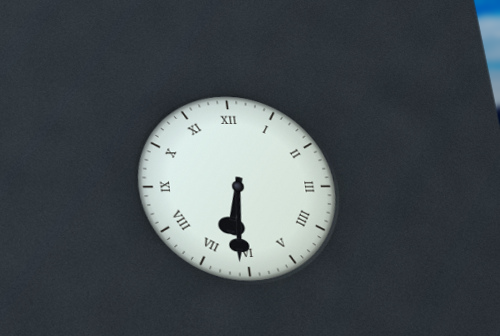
6,31
